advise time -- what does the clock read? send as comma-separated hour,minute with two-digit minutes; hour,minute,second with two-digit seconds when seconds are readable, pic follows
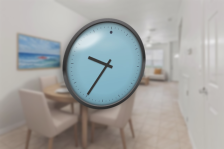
9,35
